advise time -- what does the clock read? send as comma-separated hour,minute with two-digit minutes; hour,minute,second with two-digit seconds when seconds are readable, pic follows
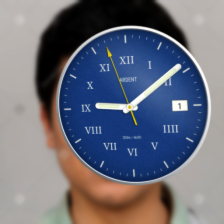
9,08,57
